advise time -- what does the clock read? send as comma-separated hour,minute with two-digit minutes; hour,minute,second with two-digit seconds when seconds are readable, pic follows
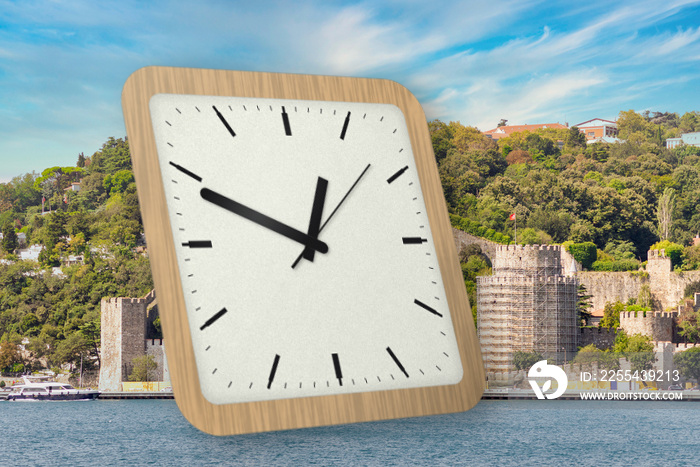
12,49,08
